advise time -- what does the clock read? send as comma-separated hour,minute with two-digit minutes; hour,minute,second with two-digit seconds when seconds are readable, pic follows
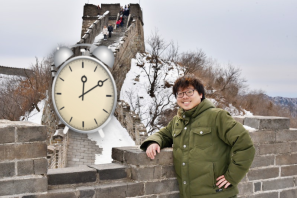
12,10
